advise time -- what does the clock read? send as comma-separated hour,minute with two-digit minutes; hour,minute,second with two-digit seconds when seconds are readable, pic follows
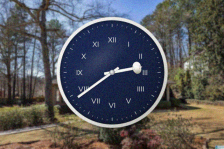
2,39
